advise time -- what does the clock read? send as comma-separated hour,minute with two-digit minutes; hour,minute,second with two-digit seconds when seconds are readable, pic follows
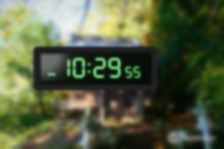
10,29
